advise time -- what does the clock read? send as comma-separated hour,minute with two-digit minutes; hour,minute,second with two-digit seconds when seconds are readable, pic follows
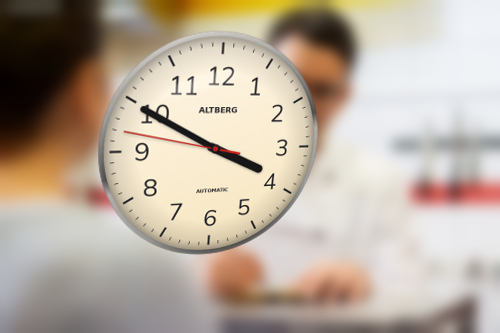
3,49,47
